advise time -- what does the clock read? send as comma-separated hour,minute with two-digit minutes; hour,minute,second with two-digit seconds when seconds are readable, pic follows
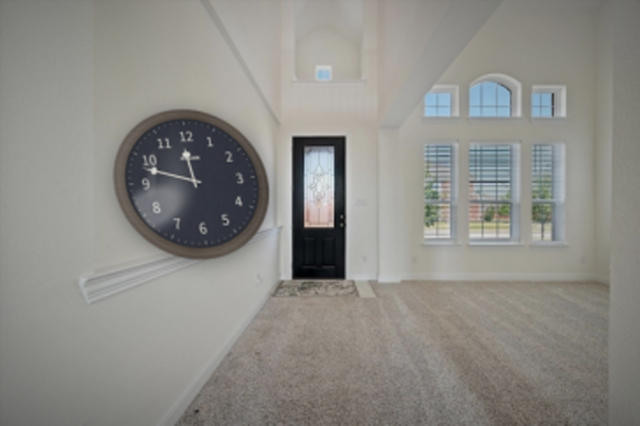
11,48
